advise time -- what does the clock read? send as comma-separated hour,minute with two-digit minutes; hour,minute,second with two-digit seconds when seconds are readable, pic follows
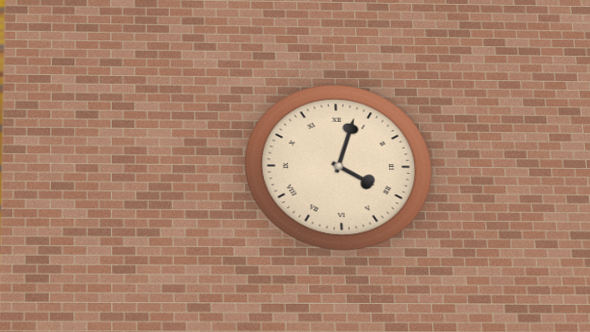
4,03
